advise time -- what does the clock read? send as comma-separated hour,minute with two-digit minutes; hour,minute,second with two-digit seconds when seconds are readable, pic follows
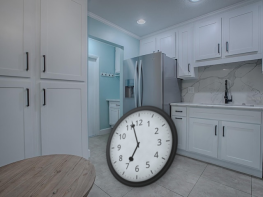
6,57
